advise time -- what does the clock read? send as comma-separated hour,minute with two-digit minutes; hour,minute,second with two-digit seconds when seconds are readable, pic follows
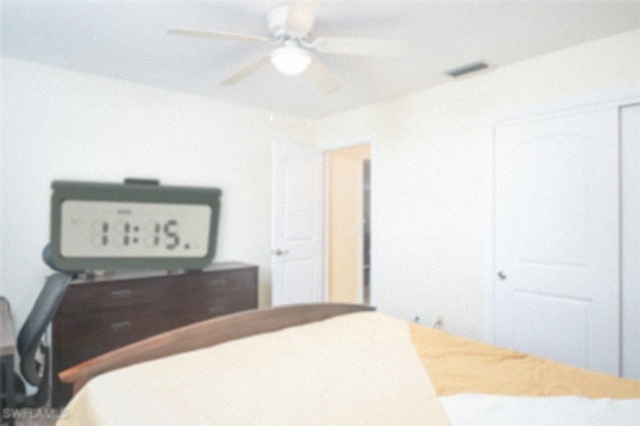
11,15
